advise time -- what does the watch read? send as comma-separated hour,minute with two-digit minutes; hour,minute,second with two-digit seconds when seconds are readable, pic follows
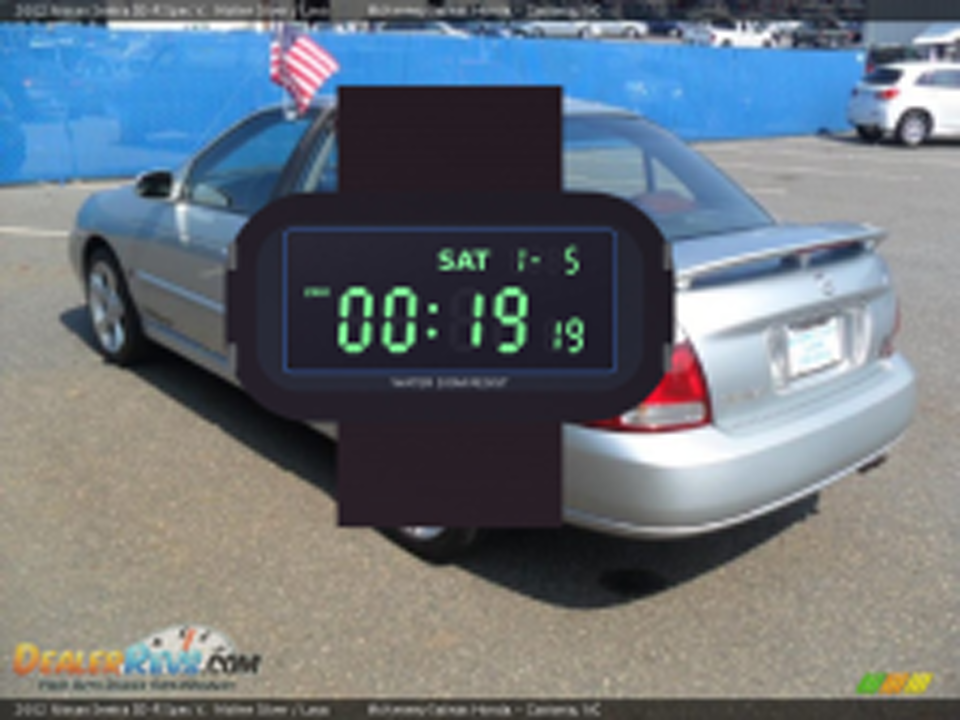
0,19,19
